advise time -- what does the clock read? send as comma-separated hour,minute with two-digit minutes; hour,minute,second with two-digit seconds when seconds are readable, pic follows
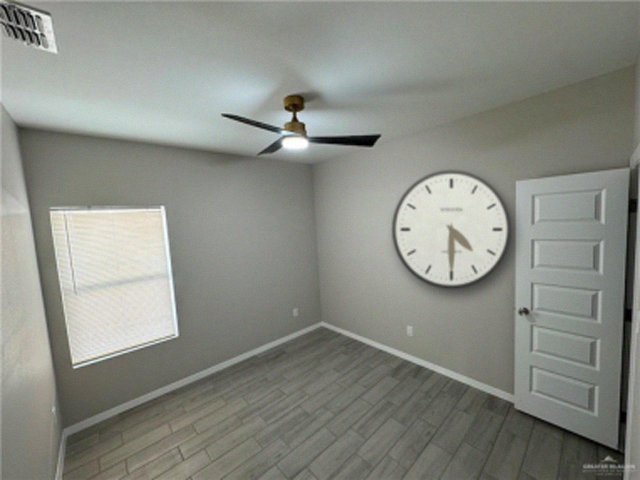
4,30
